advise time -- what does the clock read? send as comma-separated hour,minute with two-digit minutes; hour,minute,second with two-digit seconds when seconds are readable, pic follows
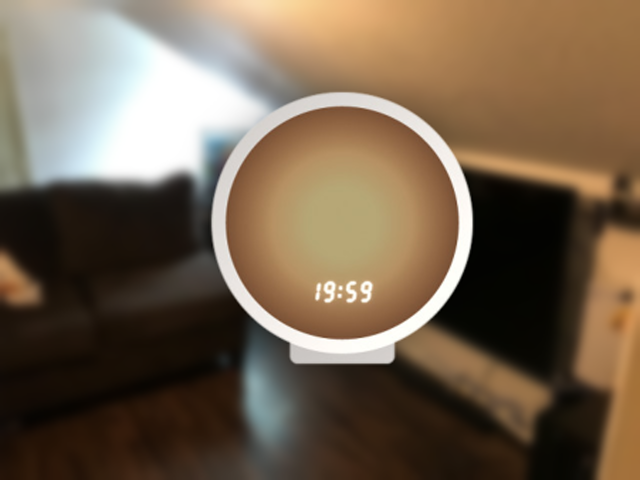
19,59
